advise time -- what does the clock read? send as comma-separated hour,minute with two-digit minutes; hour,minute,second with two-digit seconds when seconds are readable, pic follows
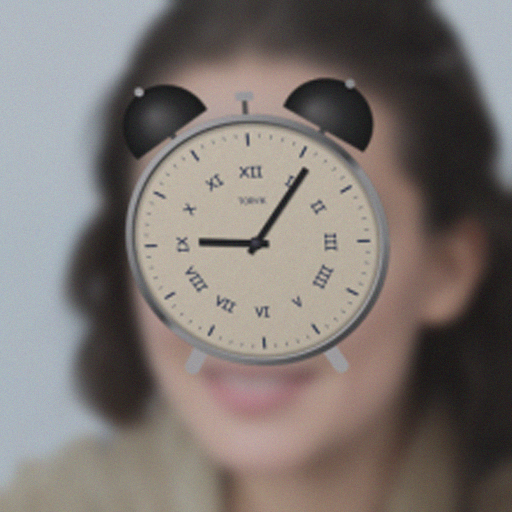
9,06
